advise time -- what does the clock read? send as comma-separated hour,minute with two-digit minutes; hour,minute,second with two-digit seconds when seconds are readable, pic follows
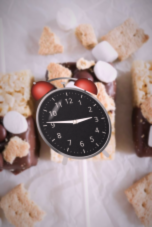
2,46
